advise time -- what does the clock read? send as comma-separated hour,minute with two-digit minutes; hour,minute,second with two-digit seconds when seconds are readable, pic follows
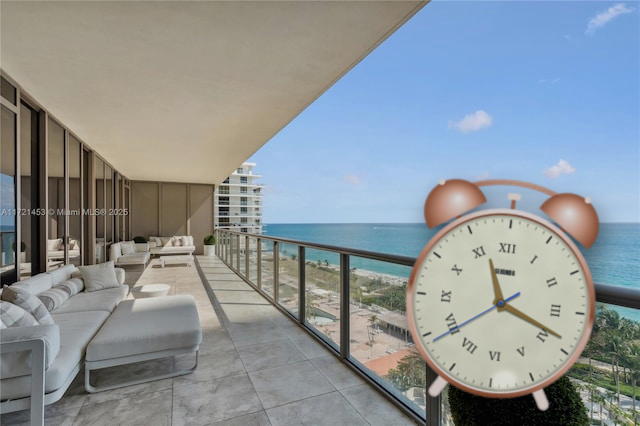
11,18,39
